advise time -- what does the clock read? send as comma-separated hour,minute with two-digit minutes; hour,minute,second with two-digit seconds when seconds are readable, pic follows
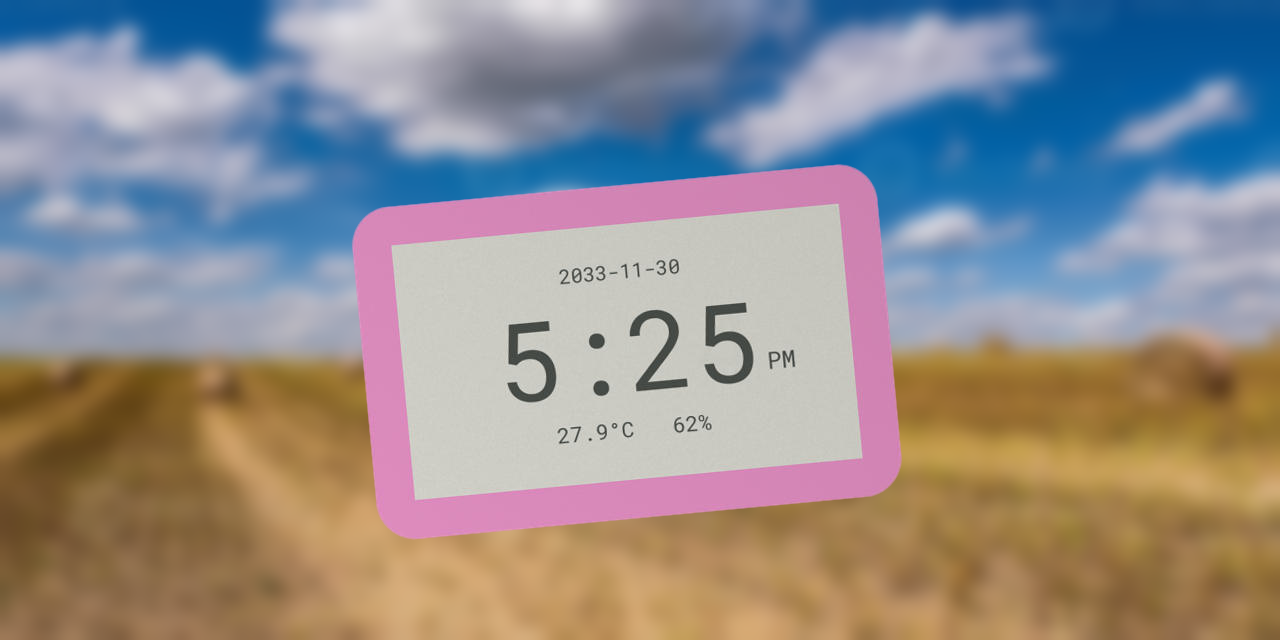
5,25
